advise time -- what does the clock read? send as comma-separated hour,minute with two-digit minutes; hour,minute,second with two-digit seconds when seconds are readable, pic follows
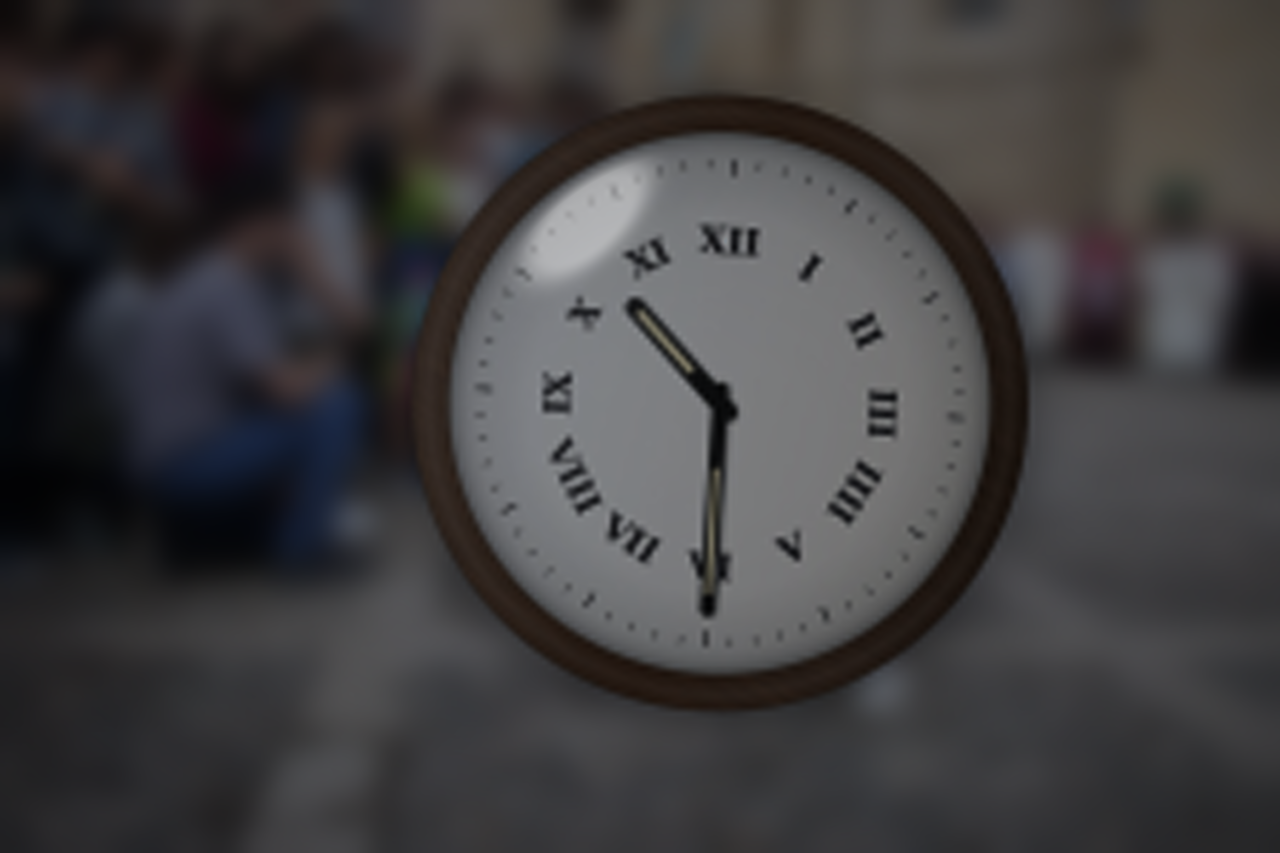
10,30
